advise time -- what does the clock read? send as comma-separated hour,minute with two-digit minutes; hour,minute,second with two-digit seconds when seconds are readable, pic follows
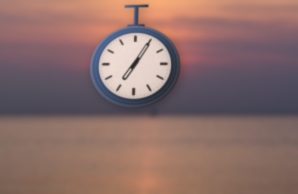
7,05
